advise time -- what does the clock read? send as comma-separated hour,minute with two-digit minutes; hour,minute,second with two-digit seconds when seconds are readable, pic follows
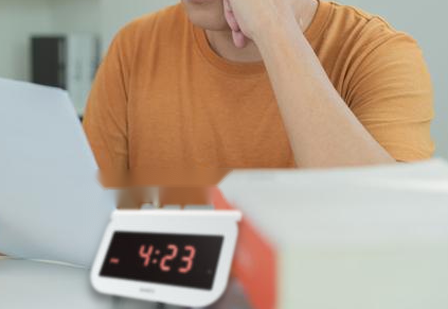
4,23
